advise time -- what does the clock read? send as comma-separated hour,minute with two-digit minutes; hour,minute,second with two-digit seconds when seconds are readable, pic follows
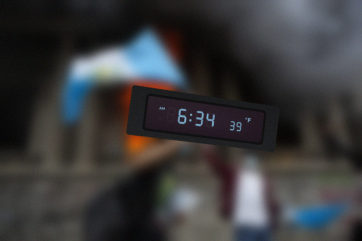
6,34
